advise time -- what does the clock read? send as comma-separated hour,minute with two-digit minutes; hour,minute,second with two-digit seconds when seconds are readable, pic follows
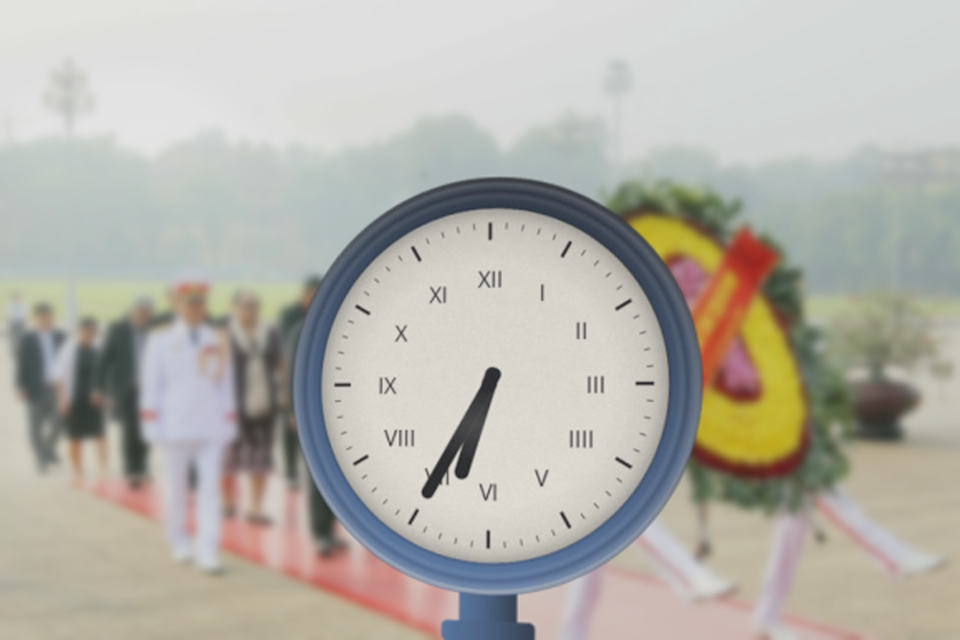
6,35
